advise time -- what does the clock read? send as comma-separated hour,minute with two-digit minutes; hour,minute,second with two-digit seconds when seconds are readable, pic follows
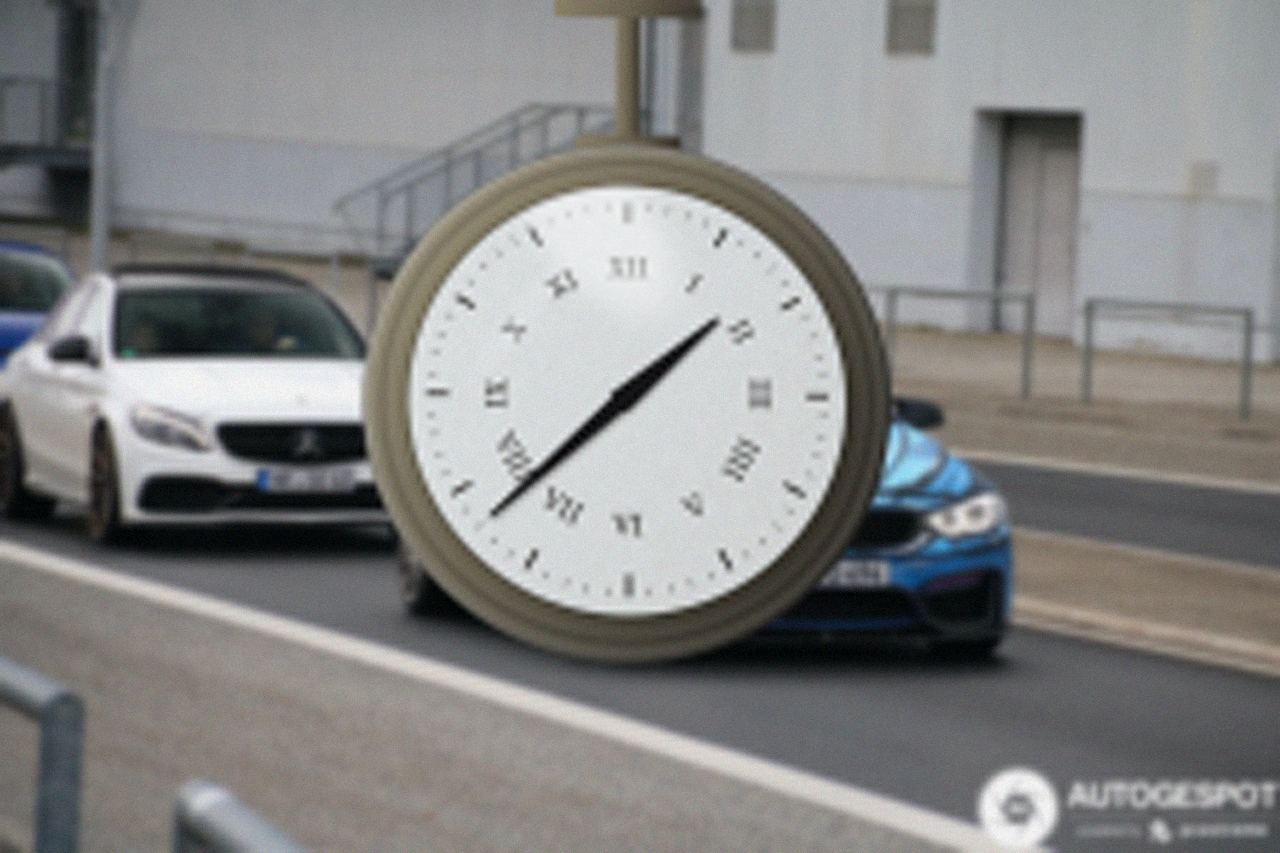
1,38
